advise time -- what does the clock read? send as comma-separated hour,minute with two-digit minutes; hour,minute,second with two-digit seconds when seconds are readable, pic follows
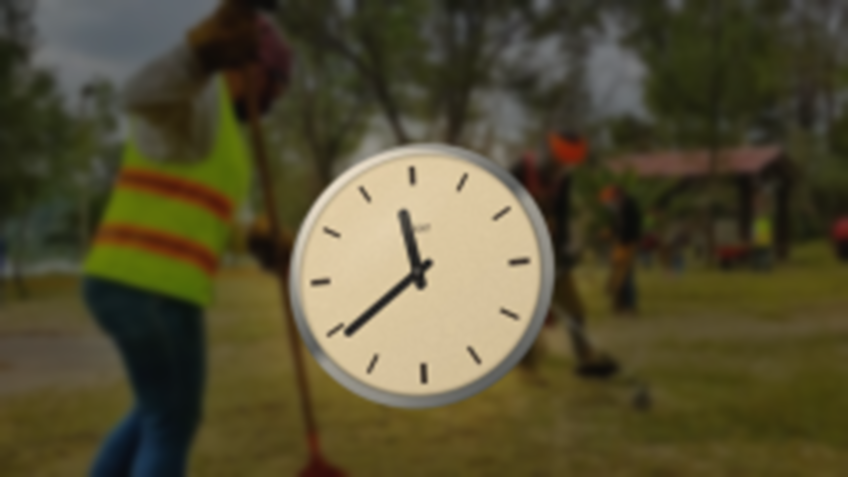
11,39
